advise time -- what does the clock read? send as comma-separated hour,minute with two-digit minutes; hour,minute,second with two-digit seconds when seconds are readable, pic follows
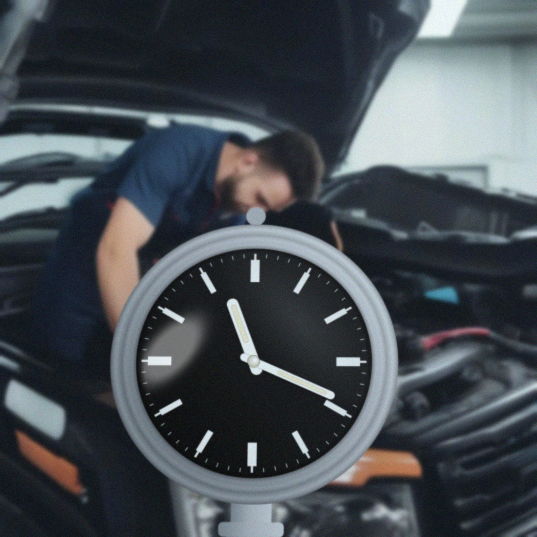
11,19
